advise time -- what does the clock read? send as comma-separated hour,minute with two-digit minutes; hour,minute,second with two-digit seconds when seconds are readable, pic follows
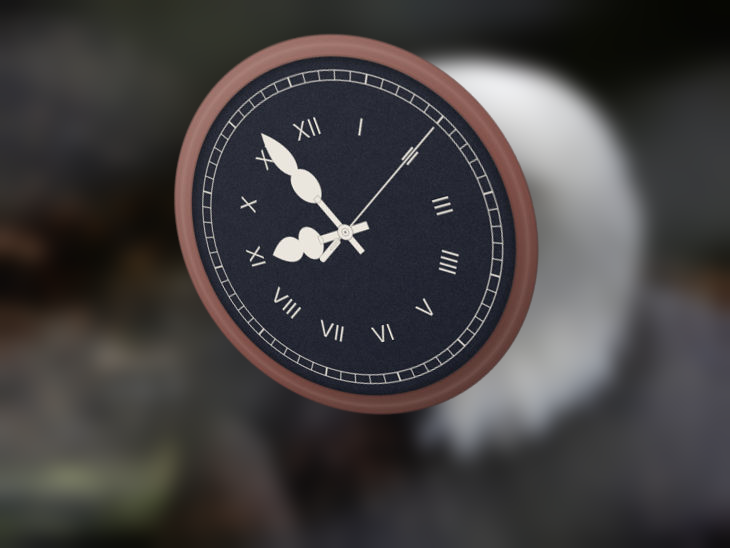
8,56,10
